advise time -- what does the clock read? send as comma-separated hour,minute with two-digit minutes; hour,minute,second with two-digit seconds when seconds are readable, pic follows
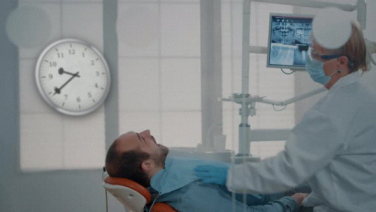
9,39
